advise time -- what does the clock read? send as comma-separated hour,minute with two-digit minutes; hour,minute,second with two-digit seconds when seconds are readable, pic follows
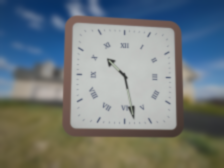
10,28
